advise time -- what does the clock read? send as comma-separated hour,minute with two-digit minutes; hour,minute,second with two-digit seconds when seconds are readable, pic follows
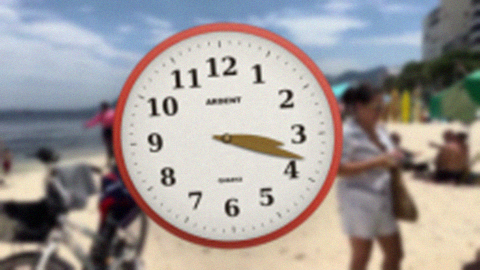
3,18
